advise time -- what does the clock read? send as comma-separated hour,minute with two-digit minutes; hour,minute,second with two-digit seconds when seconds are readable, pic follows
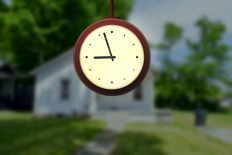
8,57
